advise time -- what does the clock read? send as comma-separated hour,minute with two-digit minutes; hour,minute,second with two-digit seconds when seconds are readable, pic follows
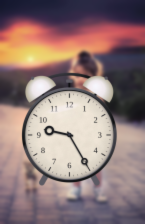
9,25
